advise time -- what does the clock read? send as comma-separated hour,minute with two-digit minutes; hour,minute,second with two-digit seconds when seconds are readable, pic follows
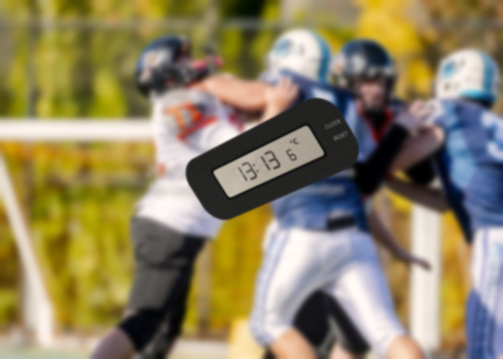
13,13
